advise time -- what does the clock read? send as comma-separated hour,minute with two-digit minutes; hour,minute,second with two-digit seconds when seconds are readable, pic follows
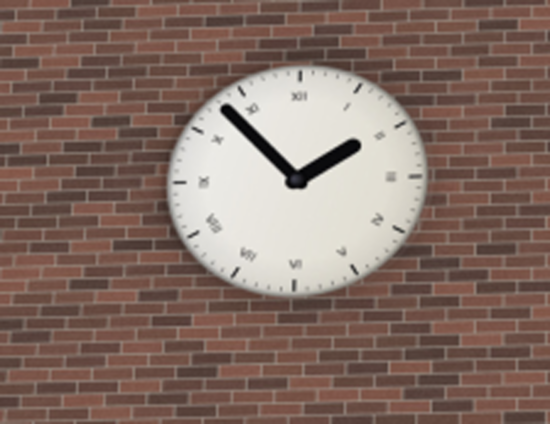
1,53
